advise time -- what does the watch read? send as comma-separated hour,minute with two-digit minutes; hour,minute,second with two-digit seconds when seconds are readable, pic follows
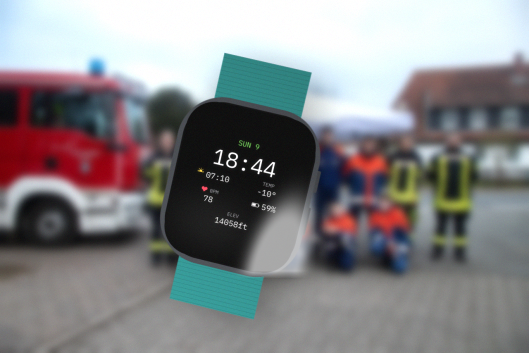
18,44
